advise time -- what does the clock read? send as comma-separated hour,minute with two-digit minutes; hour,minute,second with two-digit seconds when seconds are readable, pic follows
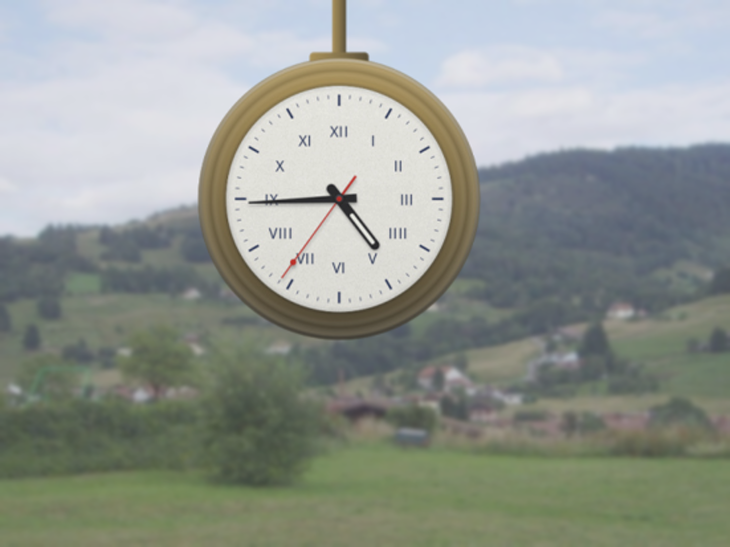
4,44,36
